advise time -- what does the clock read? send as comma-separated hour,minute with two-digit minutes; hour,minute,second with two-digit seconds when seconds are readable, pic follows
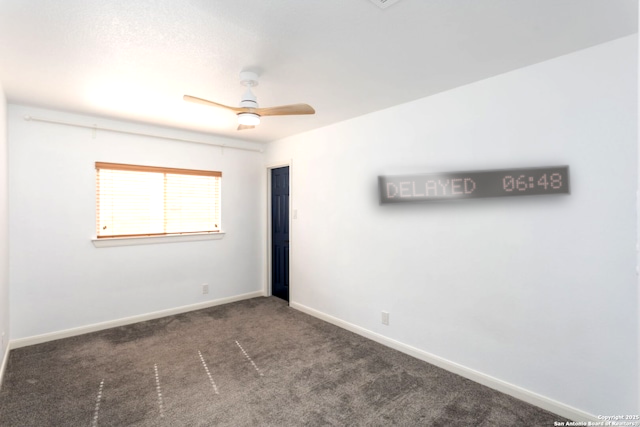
6,48
